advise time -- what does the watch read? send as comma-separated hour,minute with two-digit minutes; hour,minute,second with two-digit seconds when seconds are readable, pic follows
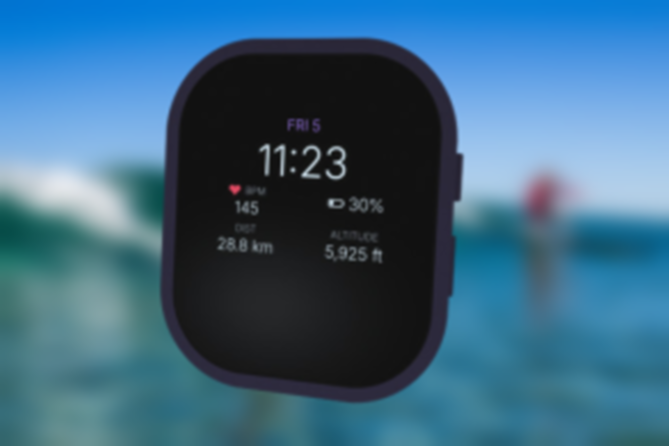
11,23
